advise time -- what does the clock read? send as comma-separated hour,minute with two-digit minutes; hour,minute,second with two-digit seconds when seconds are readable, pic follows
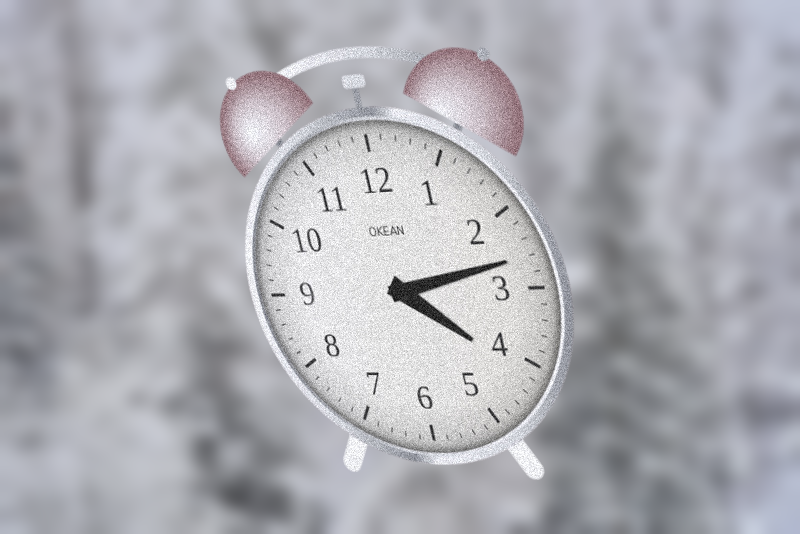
4,13
